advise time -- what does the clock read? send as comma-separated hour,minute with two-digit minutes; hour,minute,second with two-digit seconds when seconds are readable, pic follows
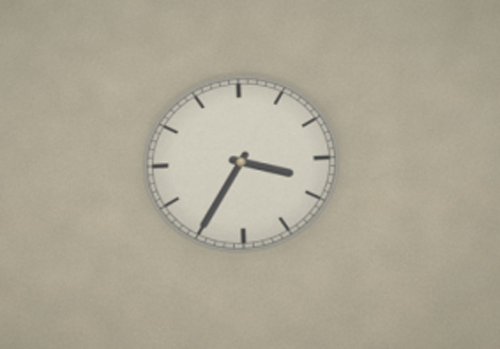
3,35
